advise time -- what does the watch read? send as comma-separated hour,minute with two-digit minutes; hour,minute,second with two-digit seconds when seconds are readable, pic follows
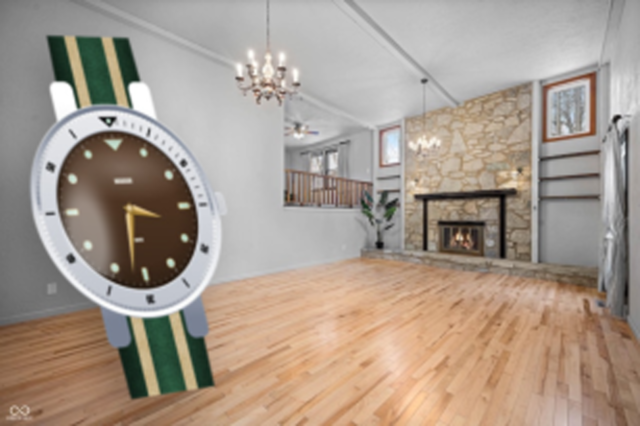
3,32
